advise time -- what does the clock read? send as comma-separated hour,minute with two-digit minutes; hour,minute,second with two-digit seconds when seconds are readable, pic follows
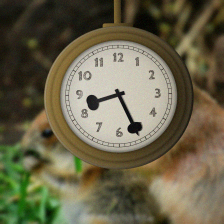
8,26
